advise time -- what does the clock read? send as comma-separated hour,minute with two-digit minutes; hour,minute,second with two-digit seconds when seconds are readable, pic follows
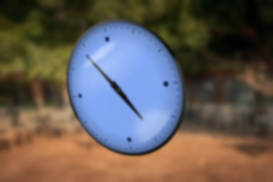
4,54
